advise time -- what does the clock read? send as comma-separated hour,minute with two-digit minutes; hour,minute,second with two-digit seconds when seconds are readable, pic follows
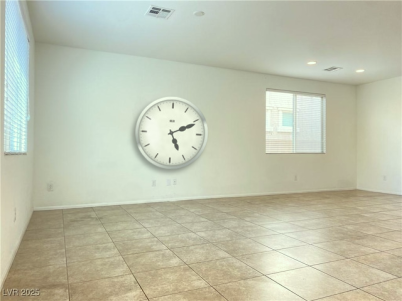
5,11
